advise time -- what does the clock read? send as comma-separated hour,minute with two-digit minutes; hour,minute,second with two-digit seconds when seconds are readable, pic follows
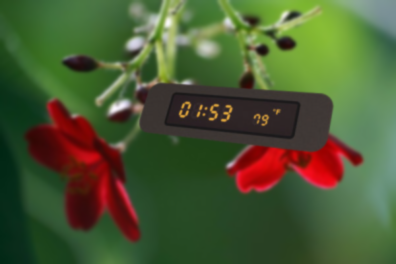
1,53
